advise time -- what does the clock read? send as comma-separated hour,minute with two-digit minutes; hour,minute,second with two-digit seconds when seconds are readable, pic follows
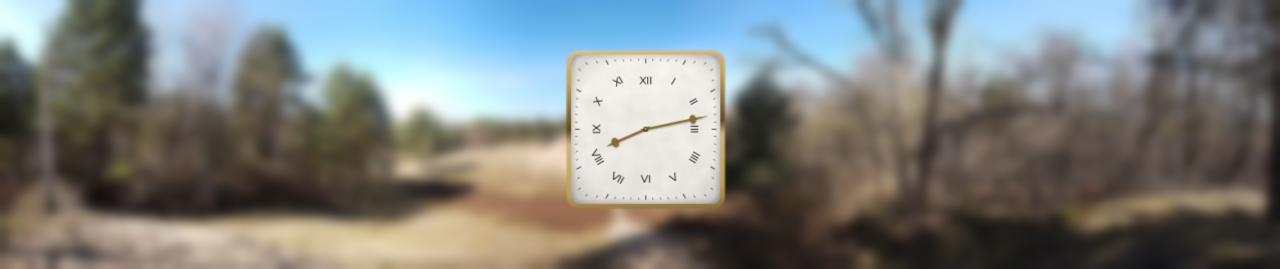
8,13
